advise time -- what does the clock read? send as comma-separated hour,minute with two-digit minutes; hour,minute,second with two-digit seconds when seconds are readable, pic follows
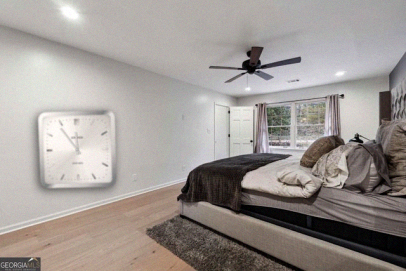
11,54
